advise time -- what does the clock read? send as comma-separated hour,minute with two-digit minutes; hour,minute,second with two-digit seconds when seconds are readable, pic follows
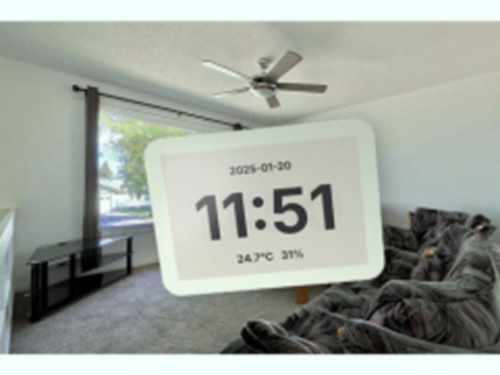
11,51
